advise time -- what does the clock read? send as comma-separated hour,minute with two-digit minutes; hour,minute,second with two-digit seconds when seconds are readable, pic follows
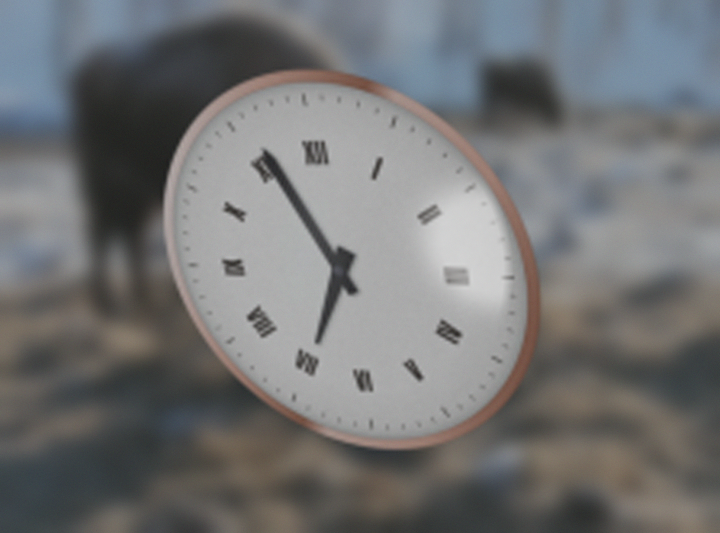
6,56
